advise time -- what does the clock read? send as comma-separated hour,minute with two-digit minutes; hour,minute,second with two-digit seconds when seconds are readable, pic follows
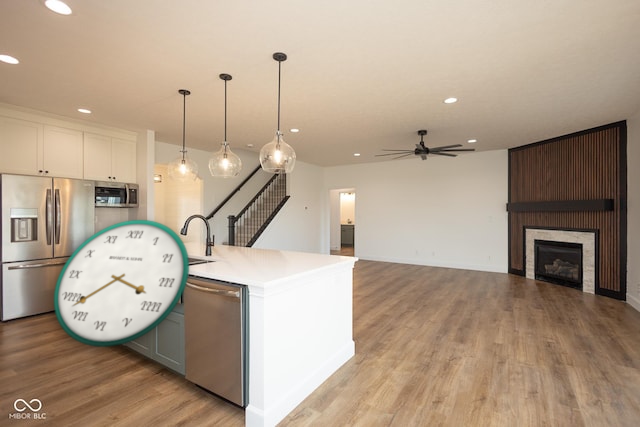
3,38
